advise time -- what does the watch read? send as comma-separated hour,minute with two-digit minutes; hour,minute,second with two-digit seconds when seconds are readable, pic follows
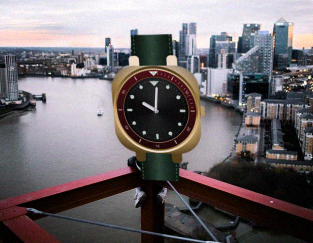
10,01
